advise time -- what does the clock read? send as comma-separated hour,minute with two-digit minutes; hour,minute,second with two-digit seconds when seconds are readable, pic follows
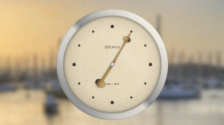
7,05
